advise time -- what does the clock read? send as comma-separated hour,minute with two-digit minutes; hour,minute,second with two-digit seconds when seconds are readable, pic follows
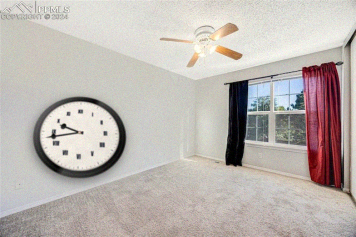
9,43
